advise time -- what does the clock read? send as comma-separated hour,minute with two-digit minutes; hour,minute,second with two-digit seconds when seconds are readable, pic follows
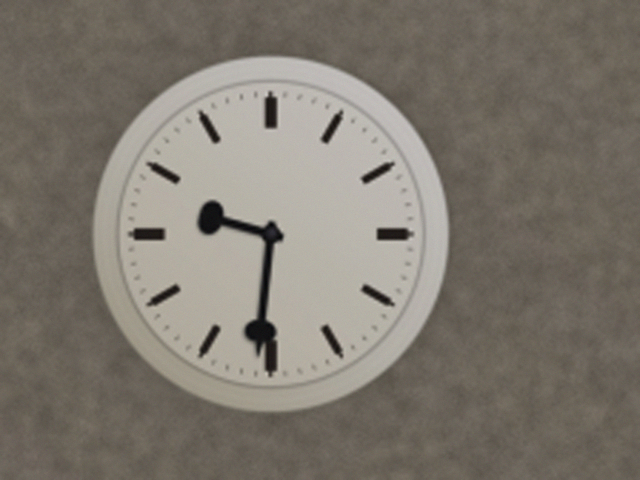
9,31
